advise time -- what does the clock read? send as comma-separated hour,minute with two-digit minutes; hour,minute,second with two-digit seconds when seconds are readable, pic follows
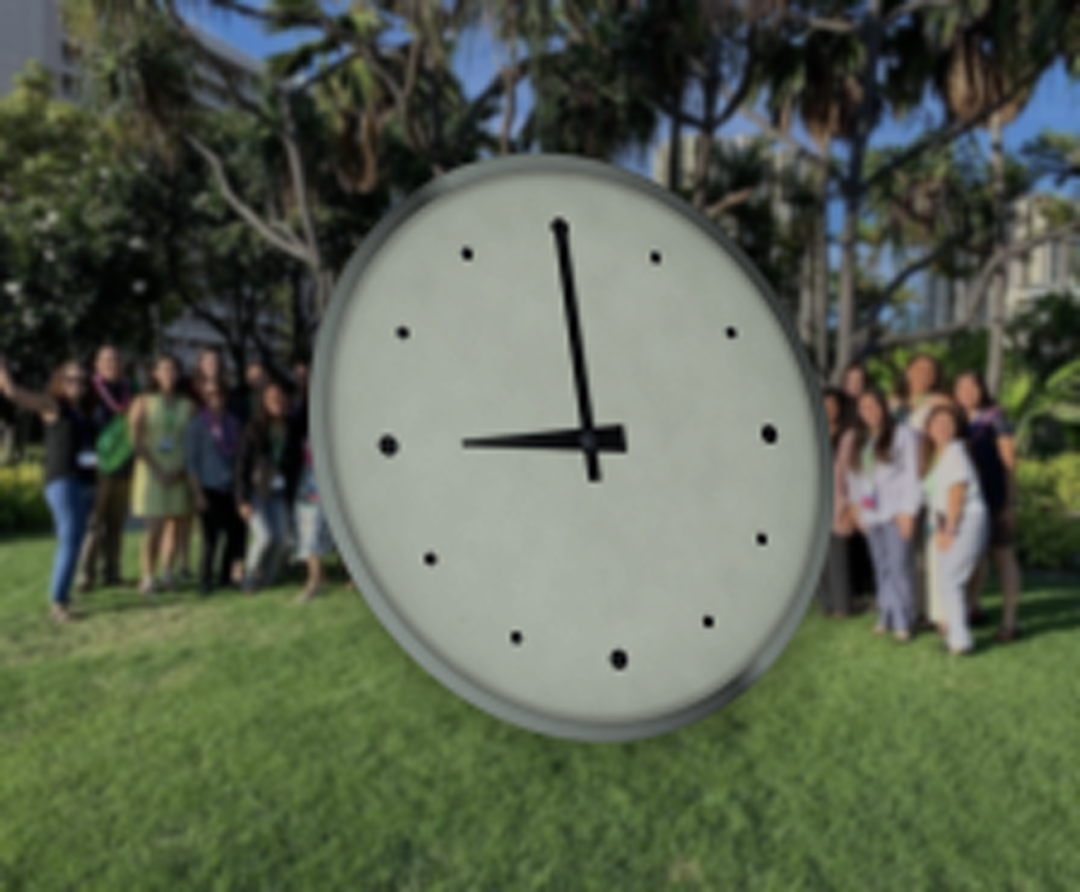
9,00
